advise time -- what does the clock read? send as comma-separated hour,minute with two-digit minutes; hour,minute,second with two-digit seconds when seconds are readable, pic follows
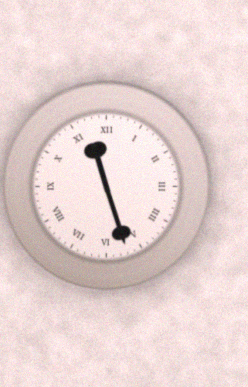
11,27
